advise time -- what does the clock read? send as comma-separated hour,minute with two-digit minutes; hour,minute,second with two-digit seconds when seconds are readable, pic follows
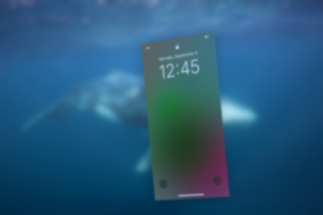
12,45
